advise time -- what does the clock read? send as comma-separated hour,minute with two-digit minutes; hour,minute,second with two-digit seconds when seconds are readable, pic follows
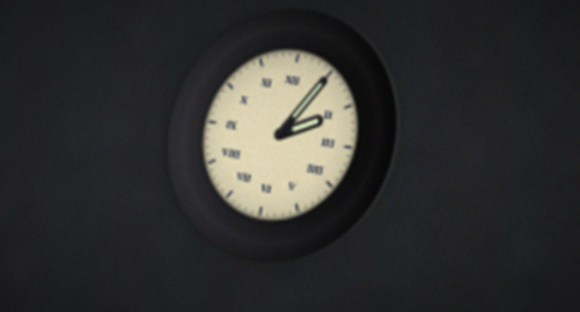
2,05
